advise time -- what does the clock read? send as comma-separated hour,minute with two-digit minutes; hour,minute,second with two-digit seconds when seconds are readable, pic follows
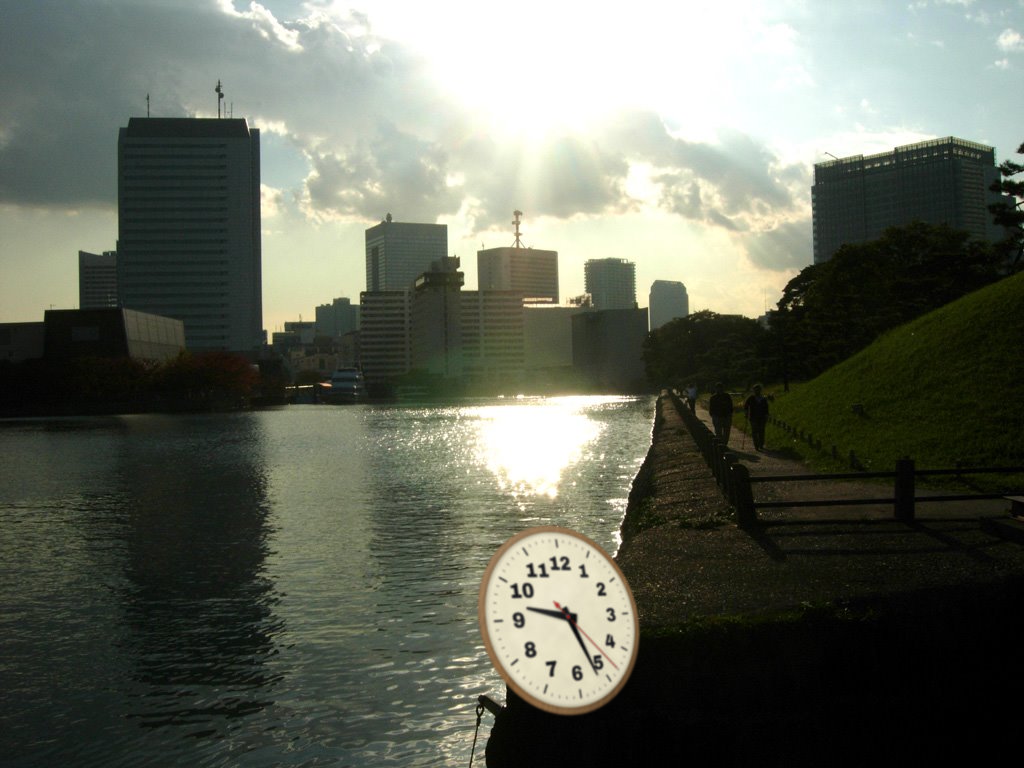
9,26,23
